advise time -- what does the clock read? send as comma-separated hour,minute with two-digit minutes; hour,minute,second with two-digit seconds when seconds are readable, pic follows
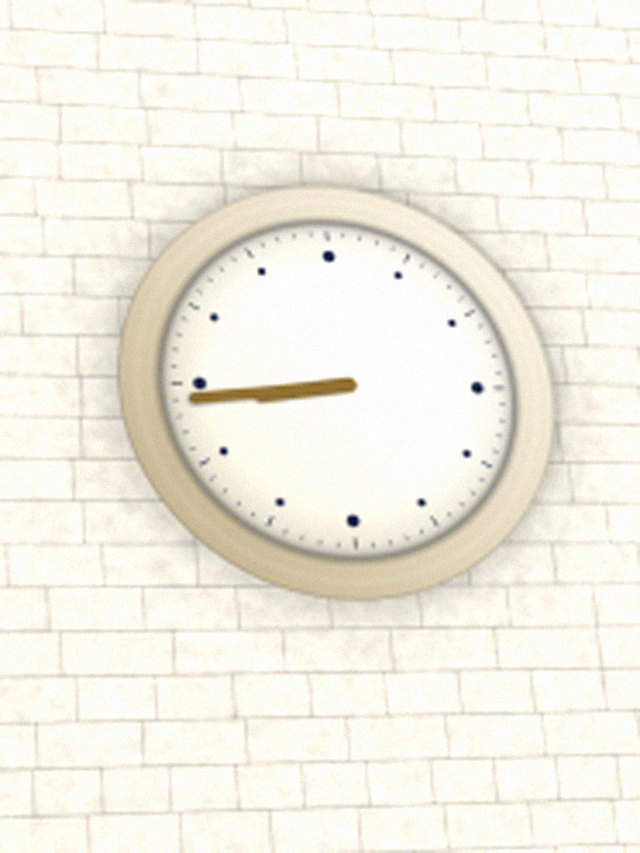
8,44
